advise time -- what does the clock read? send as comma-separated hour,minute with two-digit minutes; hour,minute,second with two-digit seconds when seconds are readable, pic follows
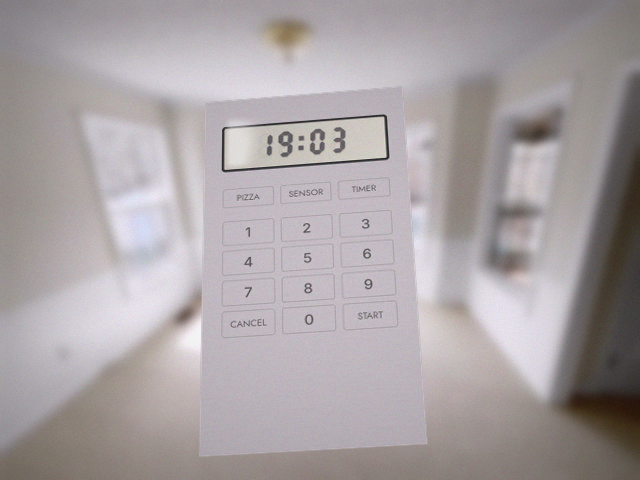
19,03
